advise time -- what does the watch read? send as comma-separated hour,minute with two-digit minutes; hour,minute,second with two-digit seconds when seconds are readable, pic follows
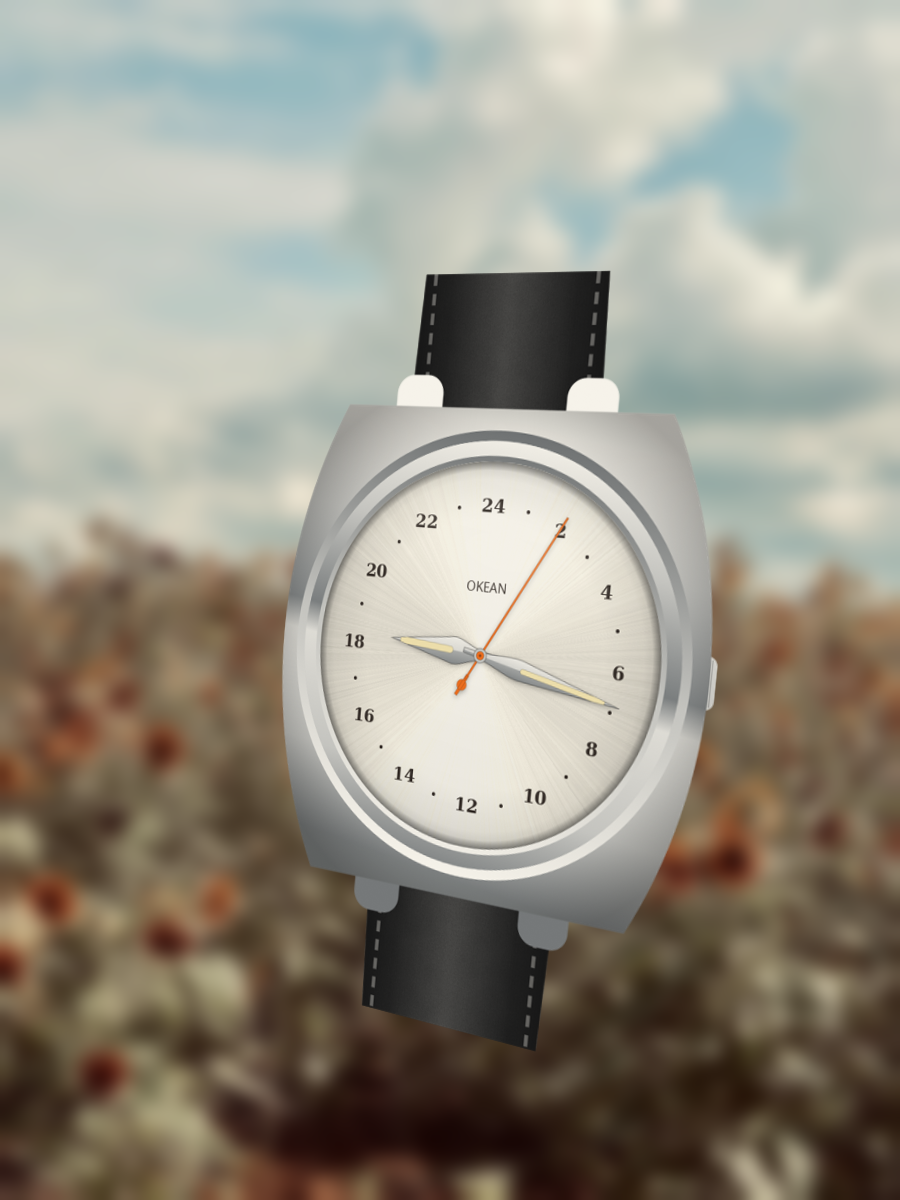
18,17,05
